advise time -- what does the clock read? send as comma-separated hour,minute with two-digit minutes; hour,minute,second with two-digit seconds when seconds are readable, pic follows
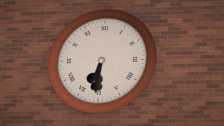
6,31
